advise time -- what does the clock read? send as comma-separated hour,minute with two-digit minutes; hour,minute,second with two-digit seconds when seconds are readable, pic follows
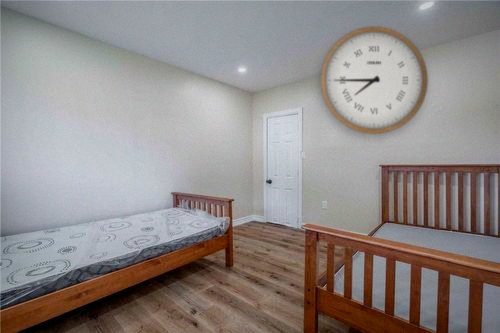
7,45
